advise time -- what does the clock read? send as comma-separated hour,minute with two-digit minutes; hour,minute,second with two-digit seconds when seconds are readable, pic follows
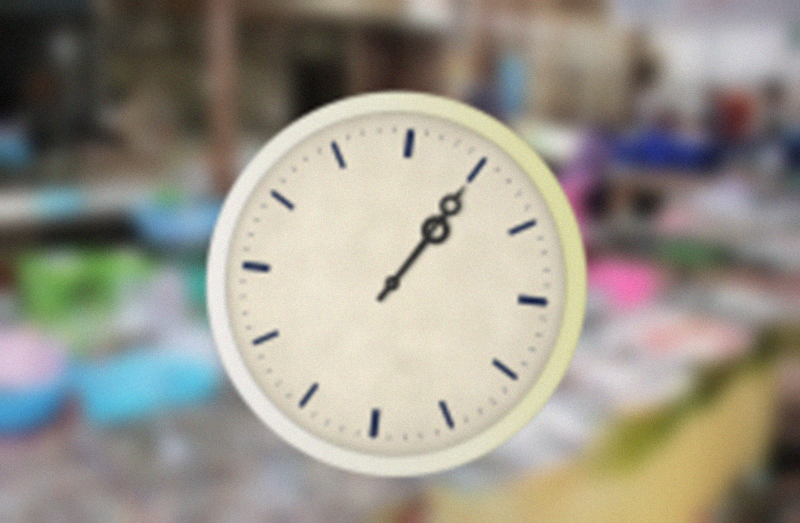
1,05
